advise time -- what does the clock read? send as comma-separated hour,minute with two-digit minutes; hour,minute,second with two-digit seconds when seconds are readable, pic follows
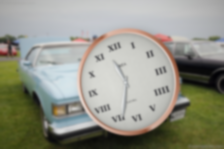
11,34
